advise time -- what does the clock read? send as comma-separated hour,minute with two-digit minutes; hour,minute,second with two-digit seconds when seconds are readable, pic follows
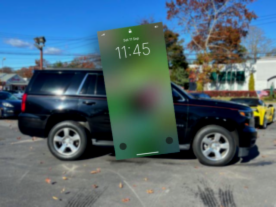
11,45
